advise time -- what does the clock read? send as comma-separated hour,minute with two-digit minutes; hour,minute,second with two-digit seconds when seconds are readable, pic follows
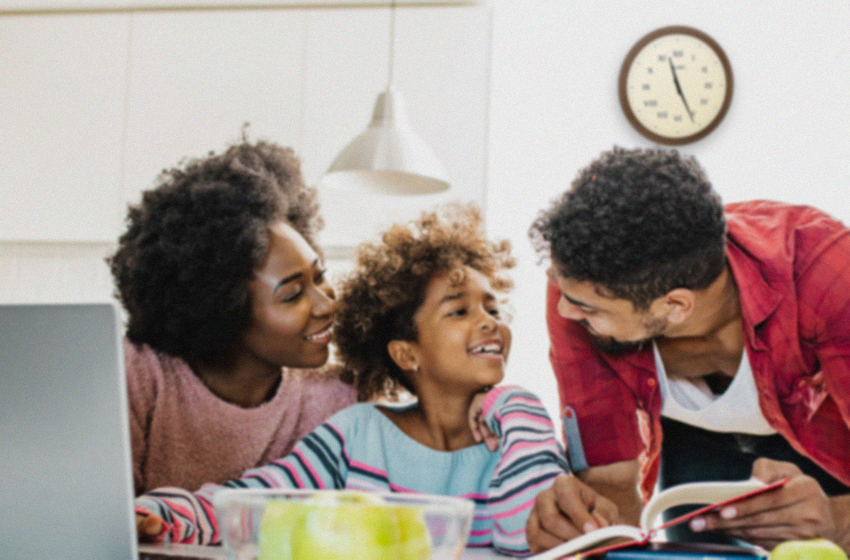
11,26
